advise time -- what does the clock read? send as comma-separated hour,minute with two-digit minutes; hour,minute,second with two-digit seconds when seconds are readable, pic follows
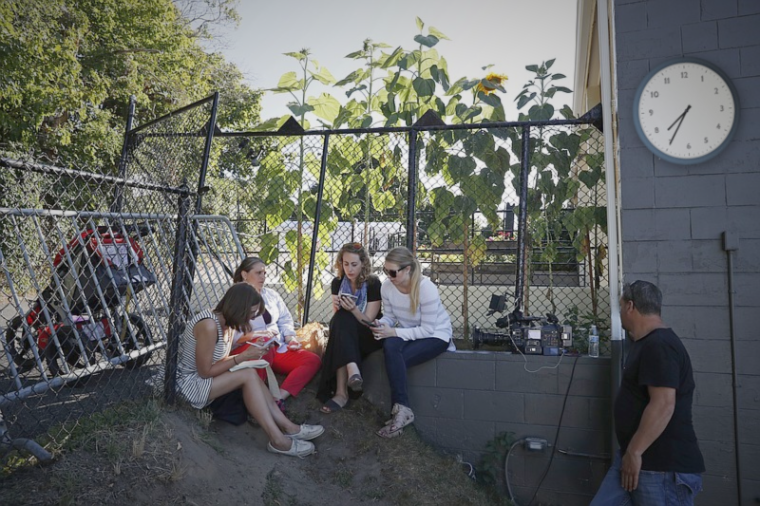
7,35
